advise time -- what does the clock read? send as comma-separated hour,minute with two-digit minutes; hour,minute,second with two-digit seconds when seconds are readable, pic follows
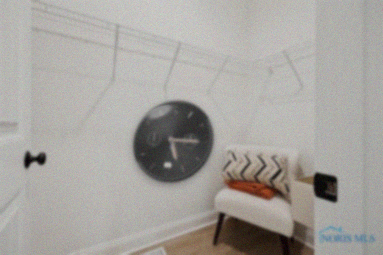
5,15
